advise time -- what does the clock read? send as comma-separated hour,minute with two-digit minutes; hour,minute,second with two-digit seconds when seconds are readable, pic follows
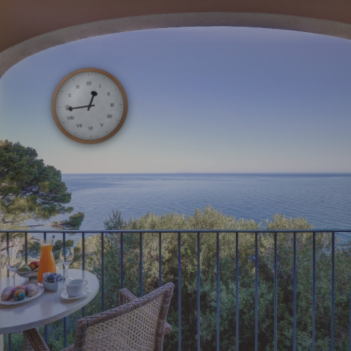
12,44
